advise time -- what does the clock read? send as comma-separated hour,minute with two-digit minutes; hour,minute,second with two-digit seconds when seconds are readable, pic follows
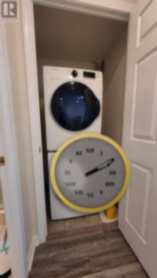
2,10
